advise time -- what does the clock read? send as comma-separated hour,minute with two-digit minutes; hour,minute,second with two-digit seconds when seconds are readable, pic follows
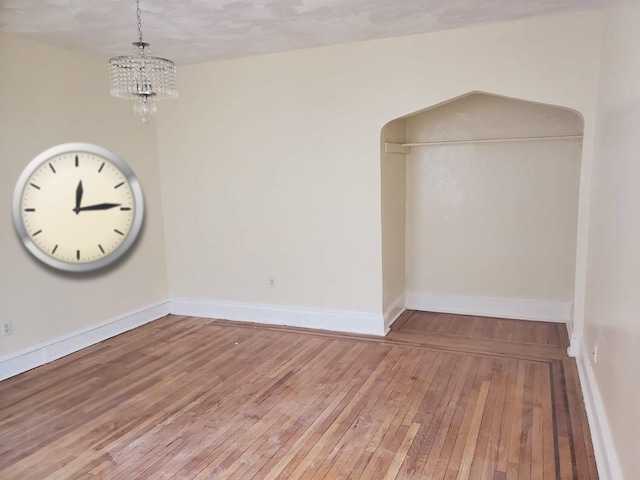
12,14
